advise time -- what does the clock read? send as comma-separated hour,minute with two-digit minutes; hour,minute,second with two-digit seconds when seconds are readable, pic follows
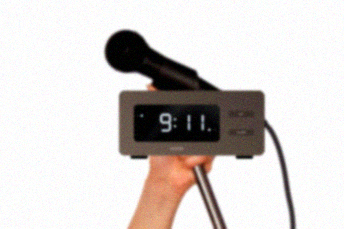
9,11
